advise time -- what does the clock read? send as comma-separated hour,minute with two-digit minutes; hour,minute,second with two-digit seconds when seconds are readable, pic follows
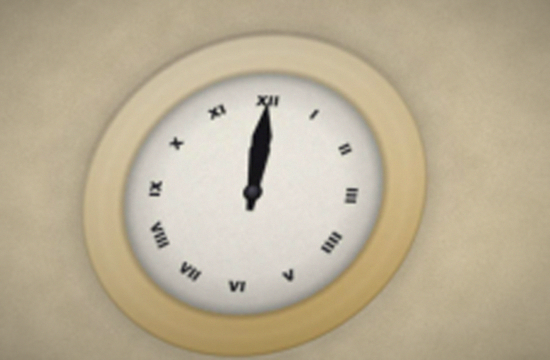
12,00
